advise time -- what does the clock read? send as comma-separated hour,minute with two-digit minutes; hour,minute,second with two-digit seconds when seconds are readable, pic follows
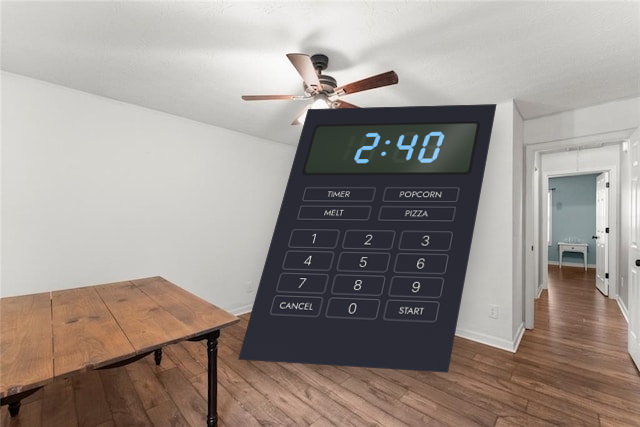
2,40
